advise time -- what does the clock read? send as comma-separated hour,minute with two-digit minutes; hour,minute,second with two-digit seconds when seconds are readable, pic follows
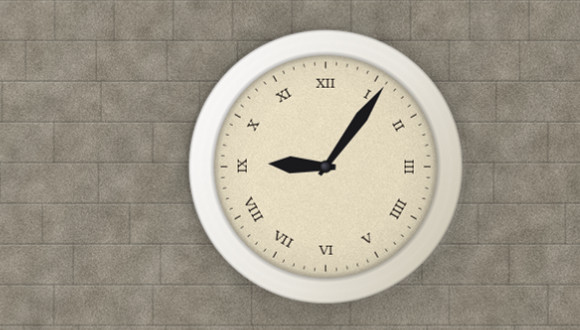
9,06
